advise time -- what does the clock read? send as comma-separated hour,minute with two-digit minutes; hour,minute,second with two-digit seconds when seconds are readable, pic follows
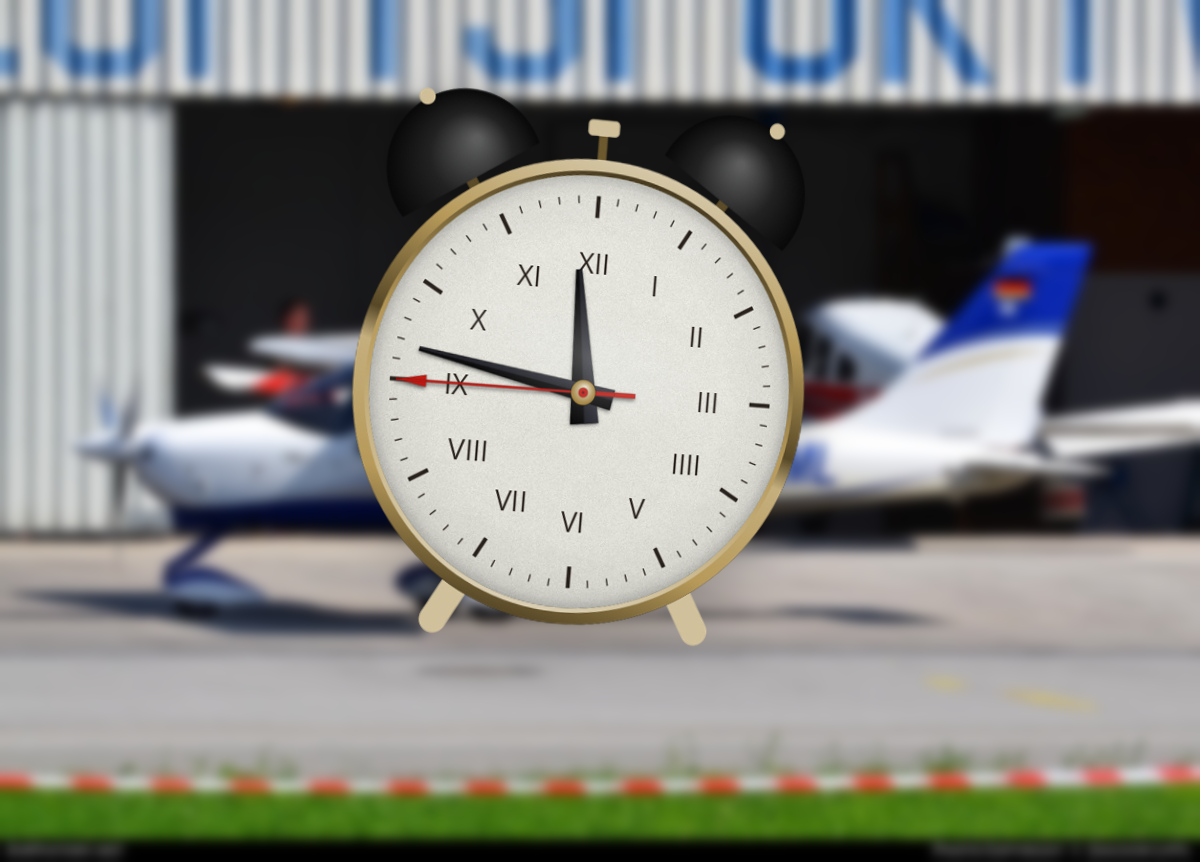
11,46,45
